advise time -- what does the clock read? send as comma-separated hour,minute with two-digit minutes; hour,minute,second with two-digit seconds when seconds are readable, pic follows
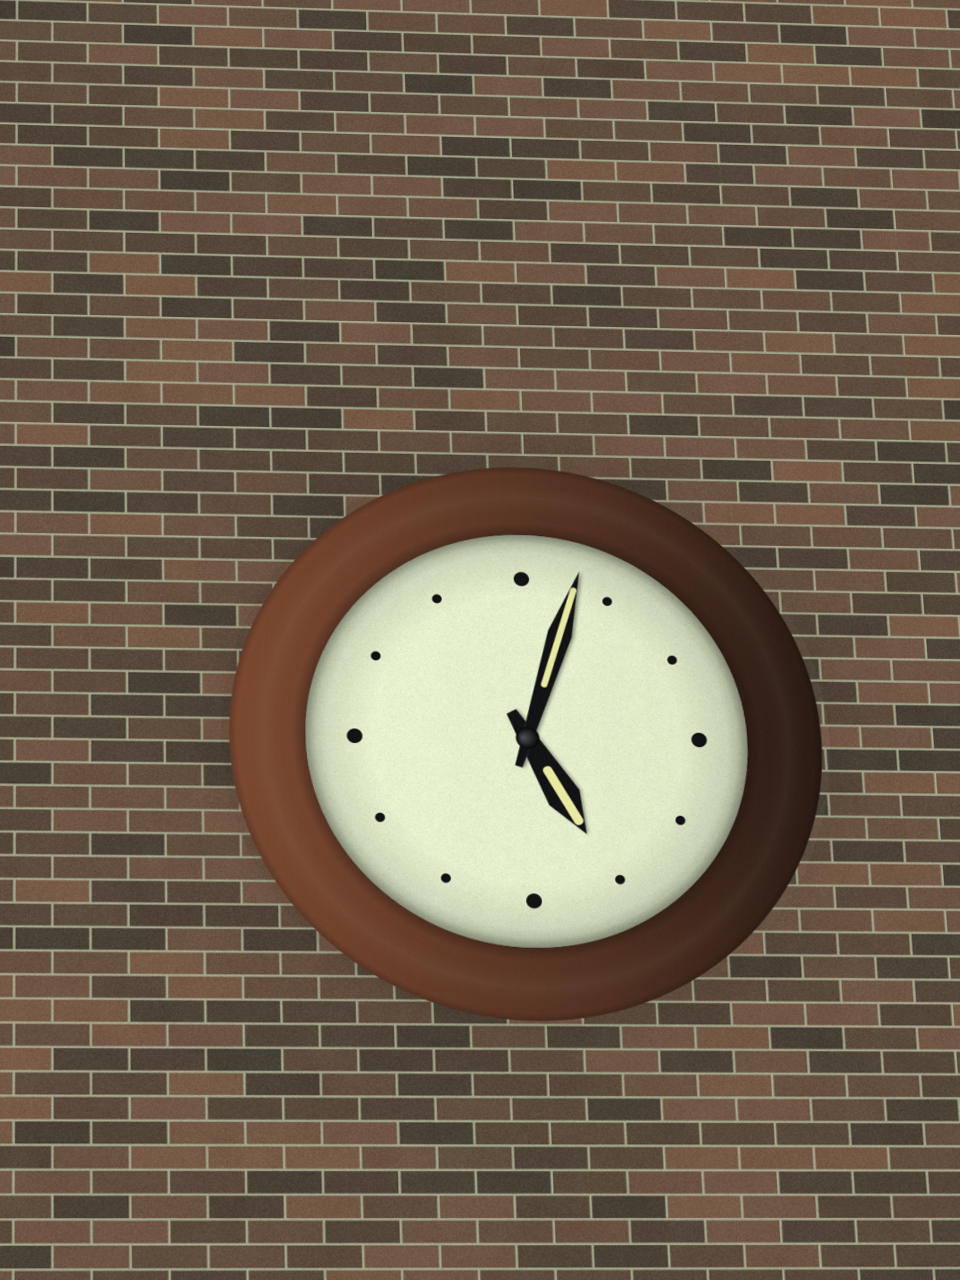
5,03
